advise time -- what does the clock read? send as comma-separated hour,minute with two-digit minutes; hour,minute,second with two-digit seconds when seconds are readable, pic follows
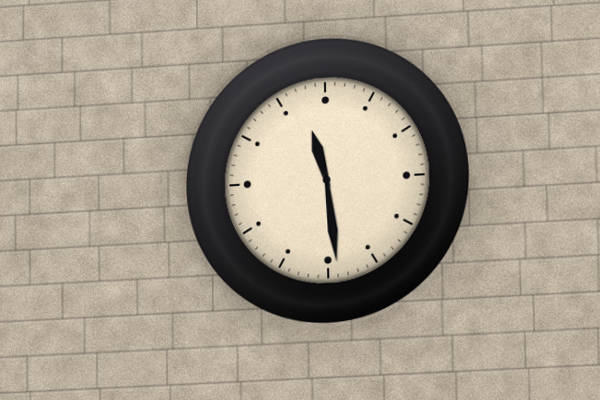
11,29
